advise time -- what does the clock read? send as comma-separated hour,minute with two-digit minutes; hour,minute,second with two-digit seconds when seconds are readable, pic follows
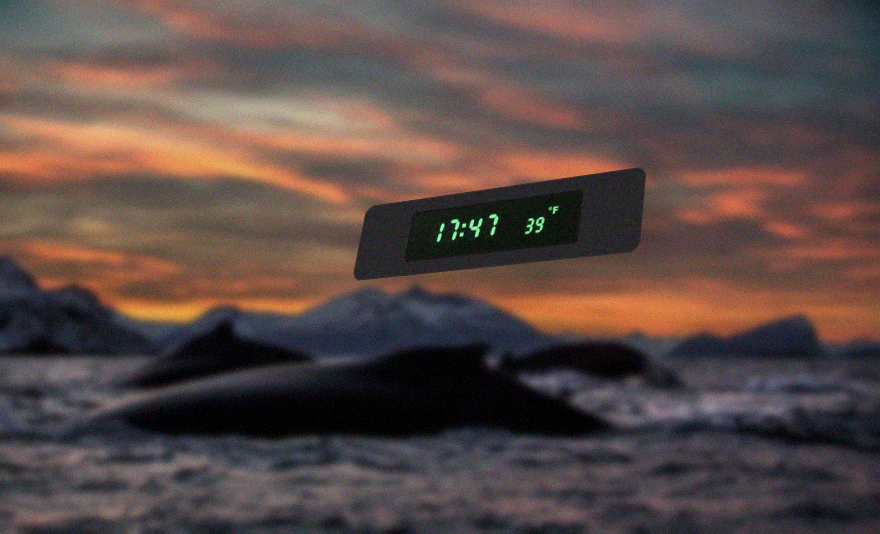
17,47
